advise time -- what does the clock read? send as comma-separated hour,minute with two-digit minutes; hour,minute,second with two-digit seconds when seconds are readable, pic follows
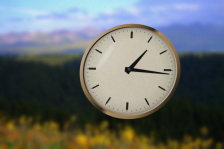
1,16
